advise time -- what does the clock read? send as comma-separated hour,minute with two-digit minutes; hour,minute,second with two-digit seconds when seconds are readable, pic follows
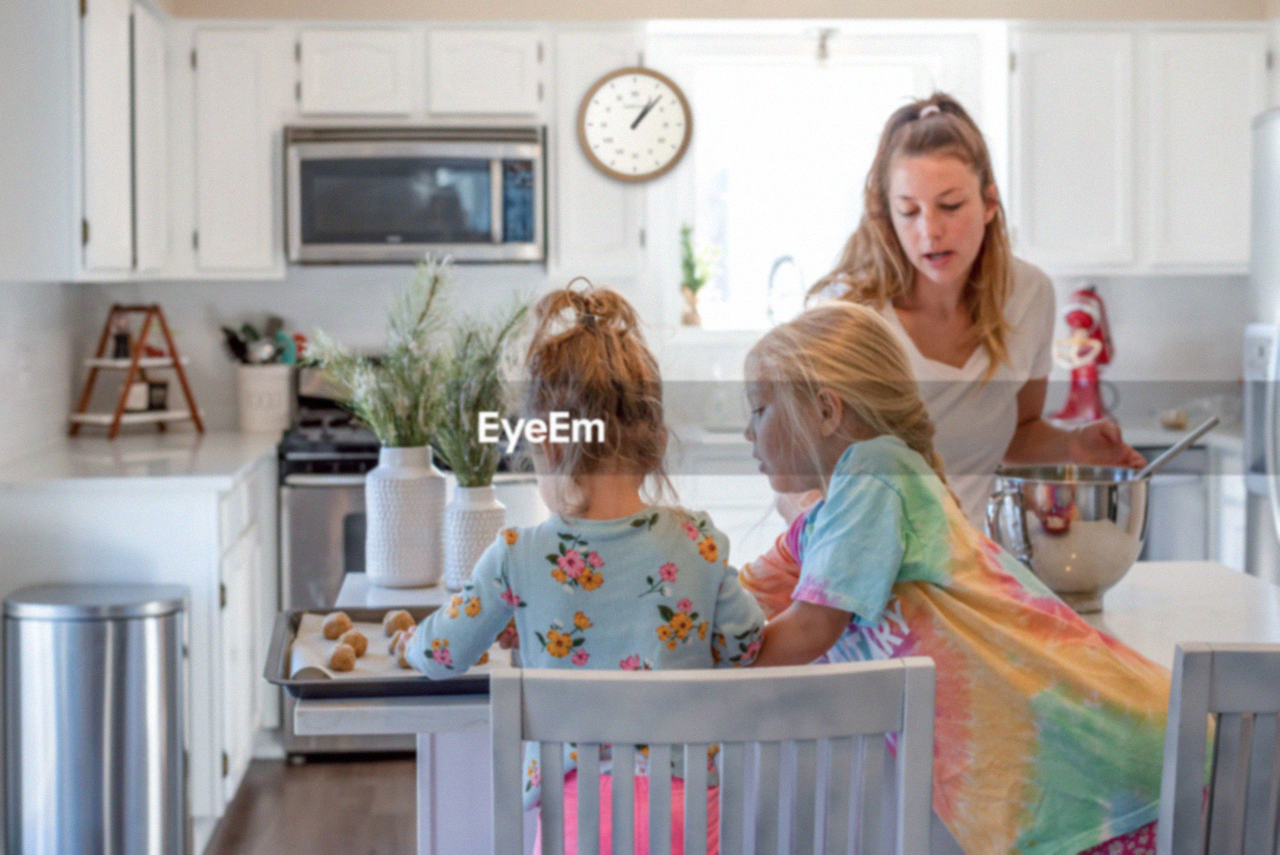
1,07
